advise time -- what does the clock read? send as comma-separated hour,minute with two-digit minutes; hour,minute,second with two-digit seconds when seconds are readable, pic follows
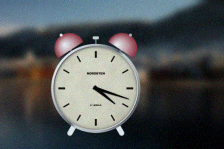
4,18
